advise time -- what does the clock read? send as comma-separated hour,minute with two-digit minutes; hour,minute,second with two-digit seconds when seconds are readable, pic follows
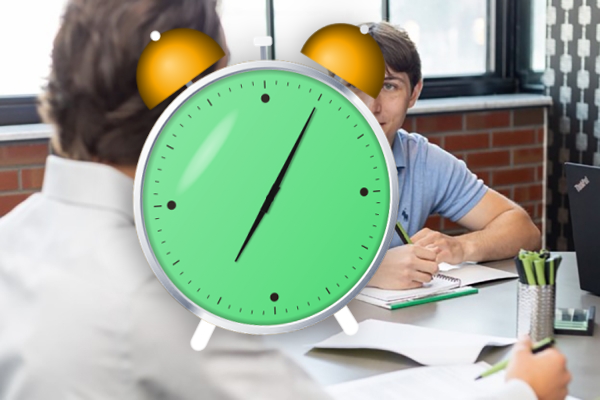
7,05
